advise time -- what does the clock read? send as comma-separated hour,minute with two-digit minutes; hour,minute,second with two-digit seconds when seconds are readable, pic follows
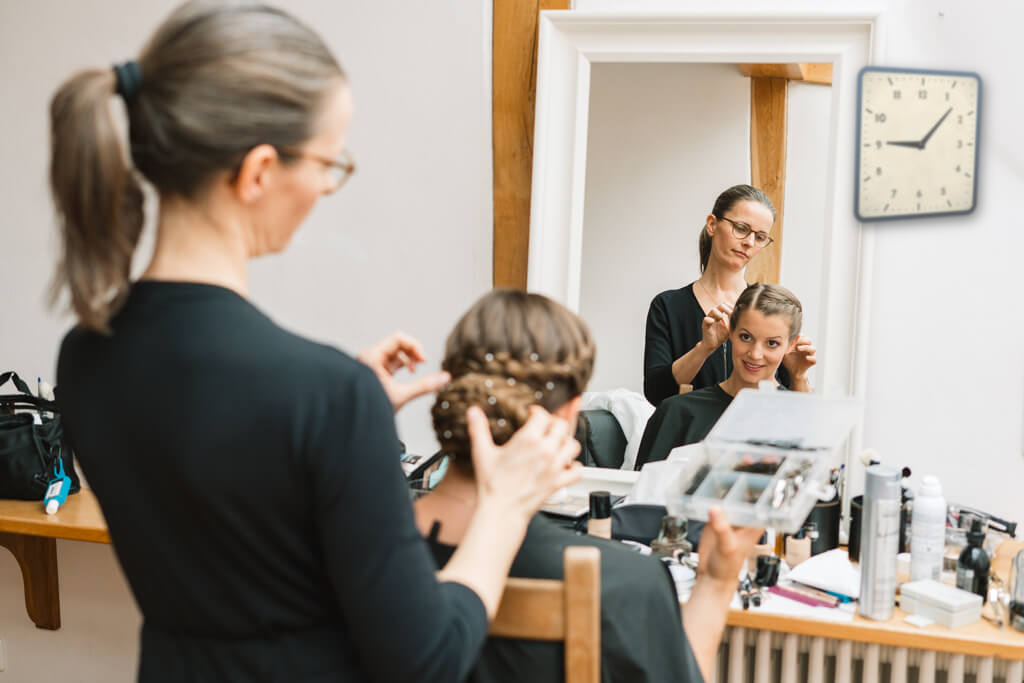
9,07
